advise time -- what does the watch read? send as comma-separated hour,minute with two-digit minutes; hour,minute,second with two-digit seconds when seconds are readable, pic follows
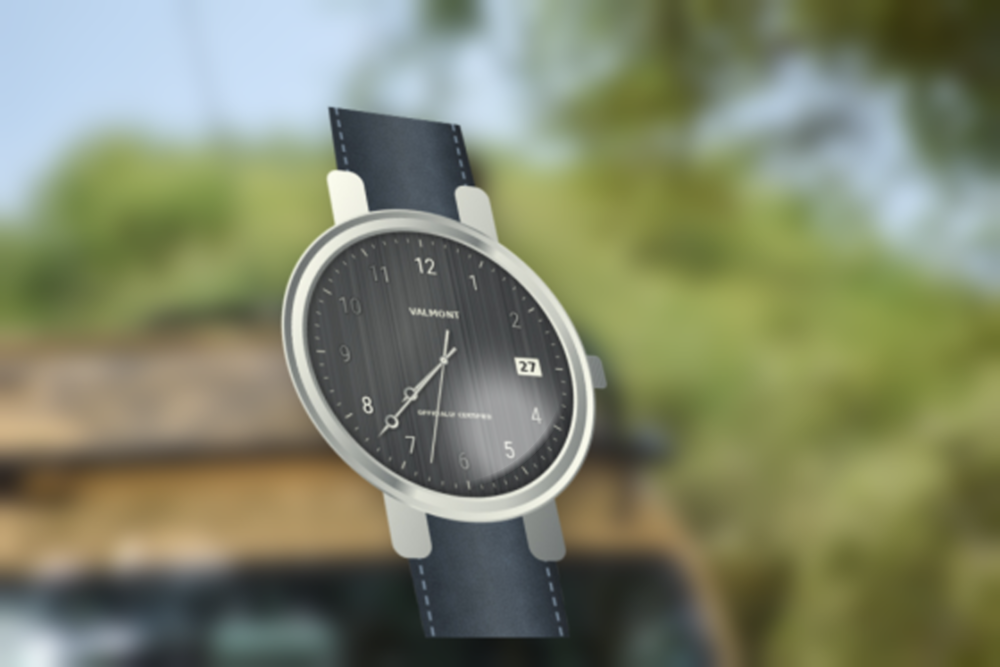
7,37,33
